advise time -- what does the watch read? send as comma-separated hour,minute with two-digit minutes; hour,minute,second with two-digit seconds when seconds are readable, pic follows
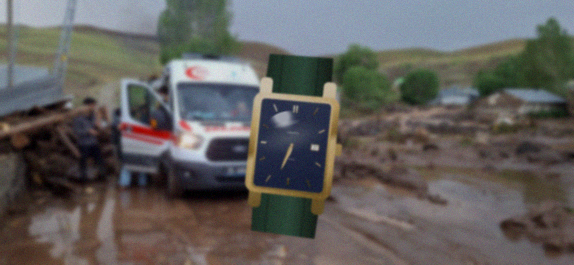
6,33
